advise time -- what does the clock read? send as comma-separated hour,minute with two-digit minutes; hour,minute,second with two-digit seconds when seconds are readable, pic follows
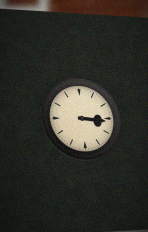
3,16
